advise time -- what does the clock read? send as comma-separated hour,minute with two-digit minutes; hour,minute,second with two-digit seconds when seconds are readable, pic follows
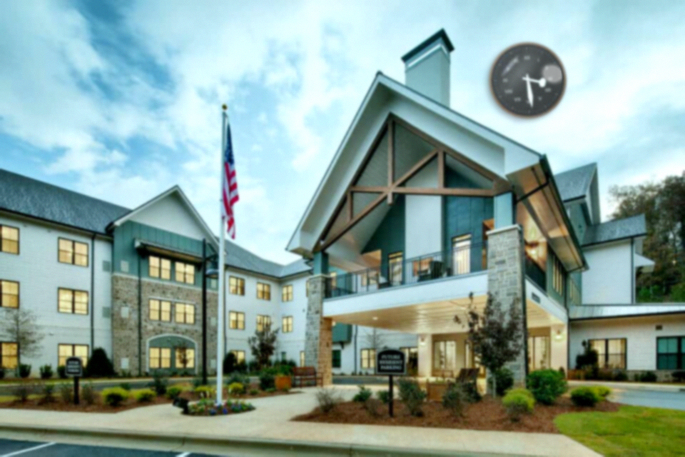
3,29
